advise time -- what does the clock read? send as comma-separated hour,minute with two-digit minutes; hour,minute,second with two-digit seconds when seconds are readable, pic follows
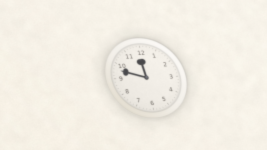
11,48
